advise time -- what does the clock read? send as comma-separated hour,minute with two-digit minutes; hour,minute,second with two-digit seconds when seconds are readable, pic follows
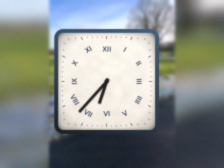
6,37
